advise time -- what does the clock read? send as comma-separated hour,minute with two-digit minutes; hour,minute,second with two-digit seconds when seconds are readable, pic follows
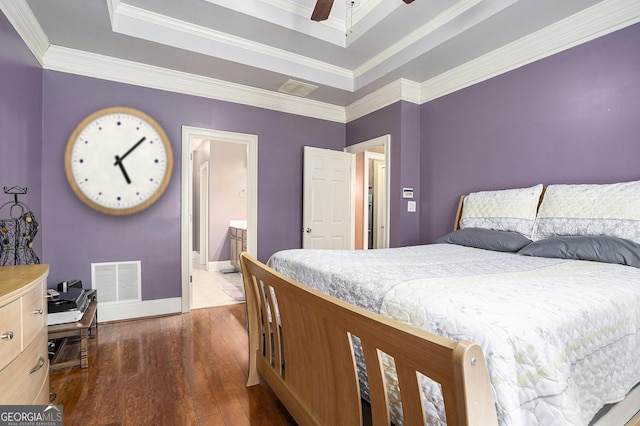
5,08
